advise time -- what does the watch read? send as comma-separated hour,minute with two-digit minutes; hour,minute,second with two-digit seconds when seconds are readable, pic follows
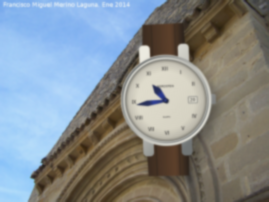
10,44
